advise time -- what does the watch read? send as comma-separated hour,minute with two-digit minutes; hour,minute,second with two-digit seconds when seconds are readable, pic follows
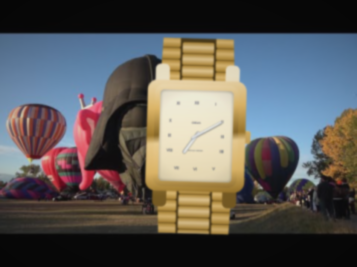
7,10
